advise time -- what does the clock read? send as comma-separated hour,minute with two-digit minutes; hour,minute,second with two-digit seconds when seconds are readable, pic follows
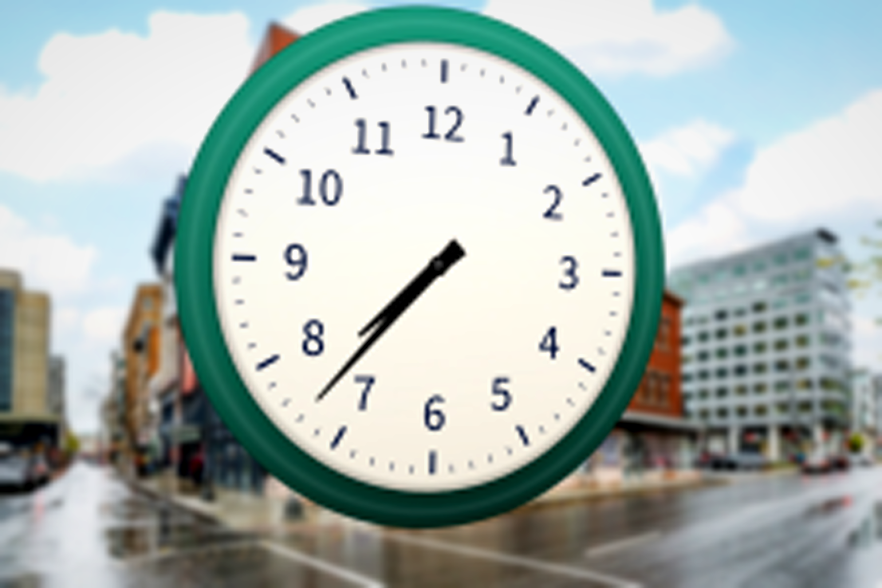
7,37
